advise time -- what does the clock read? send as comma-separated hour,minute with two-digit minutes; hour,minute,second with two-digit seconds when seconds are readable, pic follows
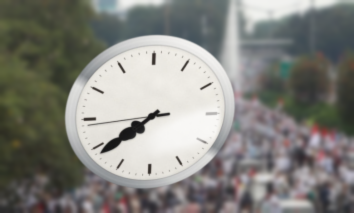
7,38,44
